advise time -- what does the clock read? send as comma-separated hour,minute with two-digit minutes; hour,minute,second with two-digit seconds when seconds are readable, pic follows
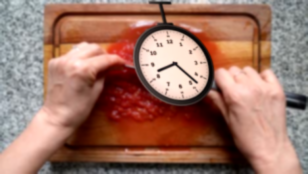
8,23
